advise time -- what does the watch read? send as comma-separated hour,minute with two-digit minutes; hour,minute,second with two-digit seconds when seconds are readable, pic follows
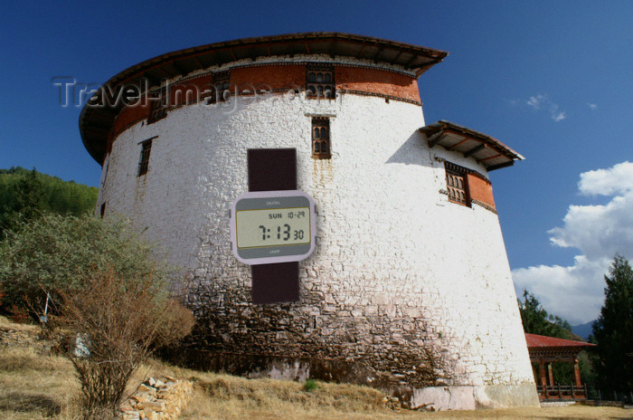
7,13,30
